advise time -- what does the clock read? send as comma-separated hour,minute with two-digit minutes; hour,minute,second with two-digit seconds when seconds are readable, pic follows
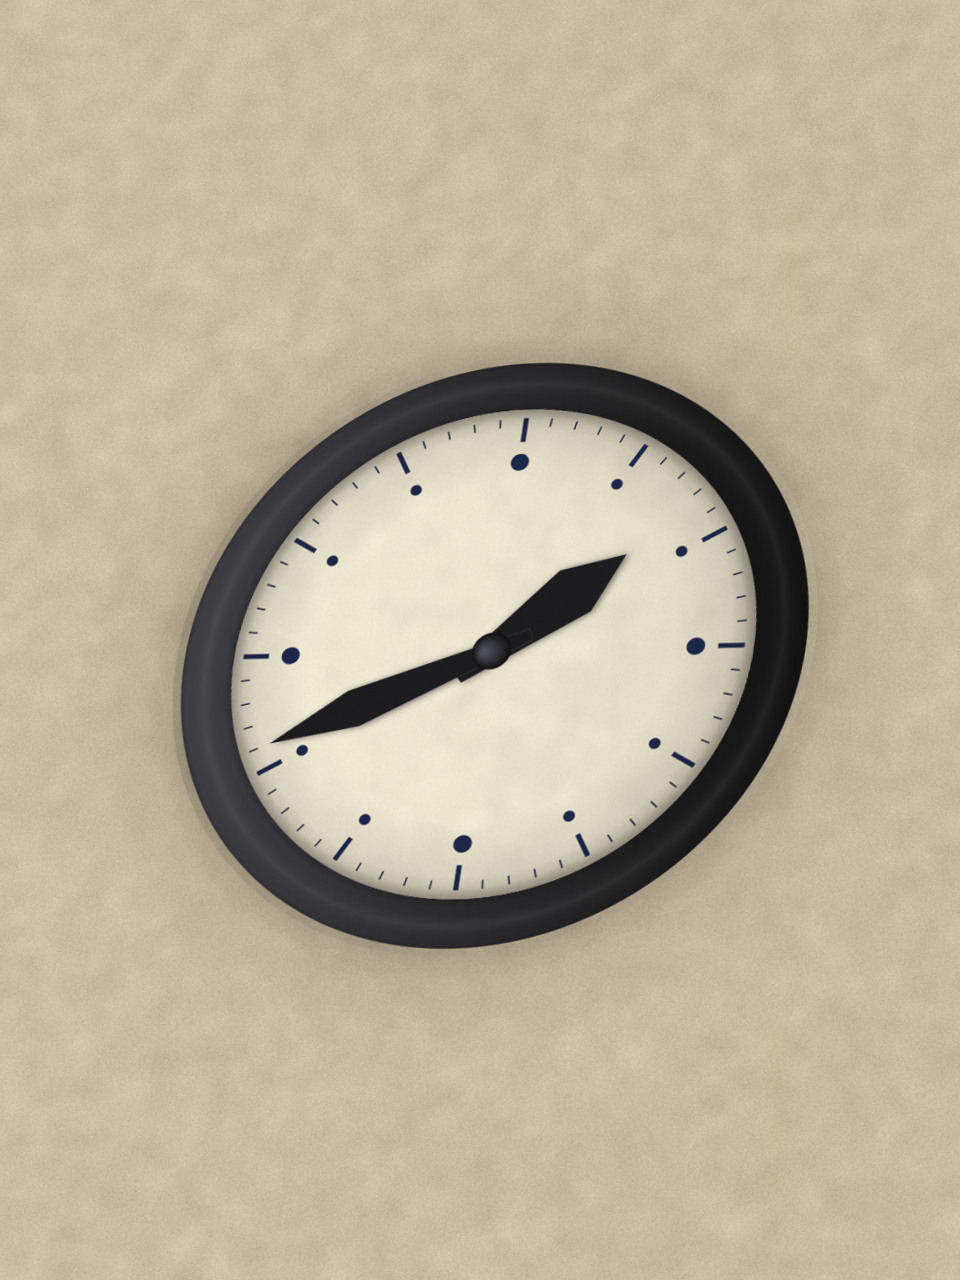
1,41
